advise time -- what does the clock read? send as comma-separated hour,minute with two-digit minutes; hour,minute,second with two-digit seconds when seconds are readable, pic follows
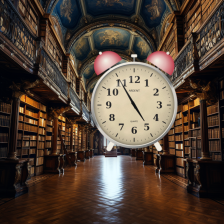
4,55
